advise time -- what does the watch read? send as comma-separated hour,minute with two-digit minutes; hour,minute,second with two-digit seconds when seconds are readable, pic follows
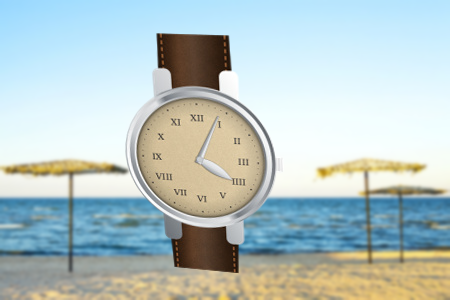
4,04
